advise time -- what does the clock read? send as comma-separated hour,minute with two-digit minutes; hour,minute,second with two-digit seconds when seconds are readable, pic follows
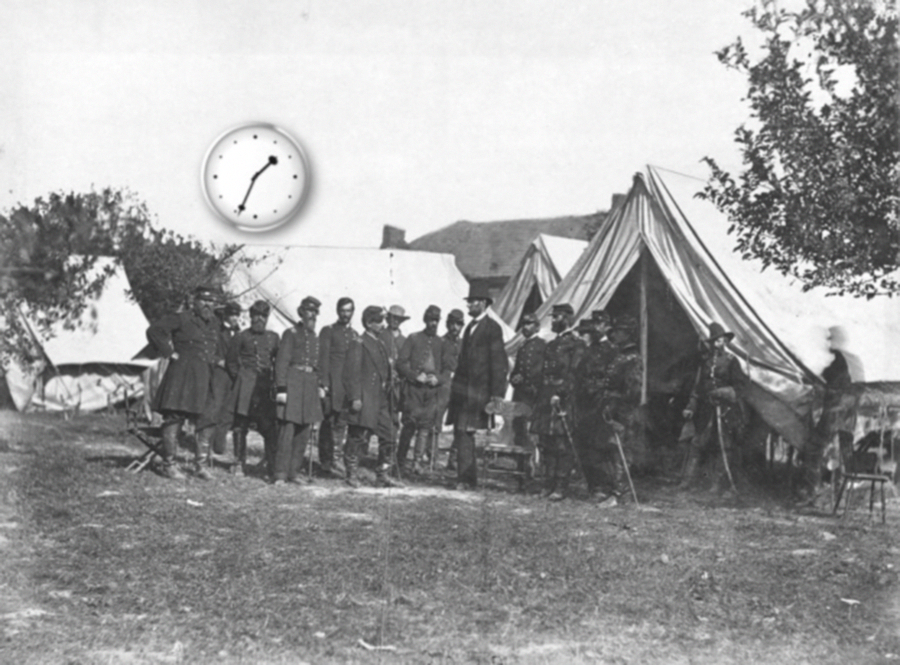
1,34
